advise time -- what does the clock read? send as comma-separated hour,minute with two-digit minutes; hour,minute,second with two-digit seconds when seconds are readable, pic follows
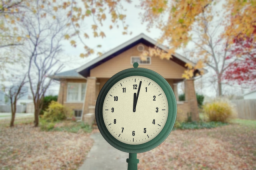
12,02
